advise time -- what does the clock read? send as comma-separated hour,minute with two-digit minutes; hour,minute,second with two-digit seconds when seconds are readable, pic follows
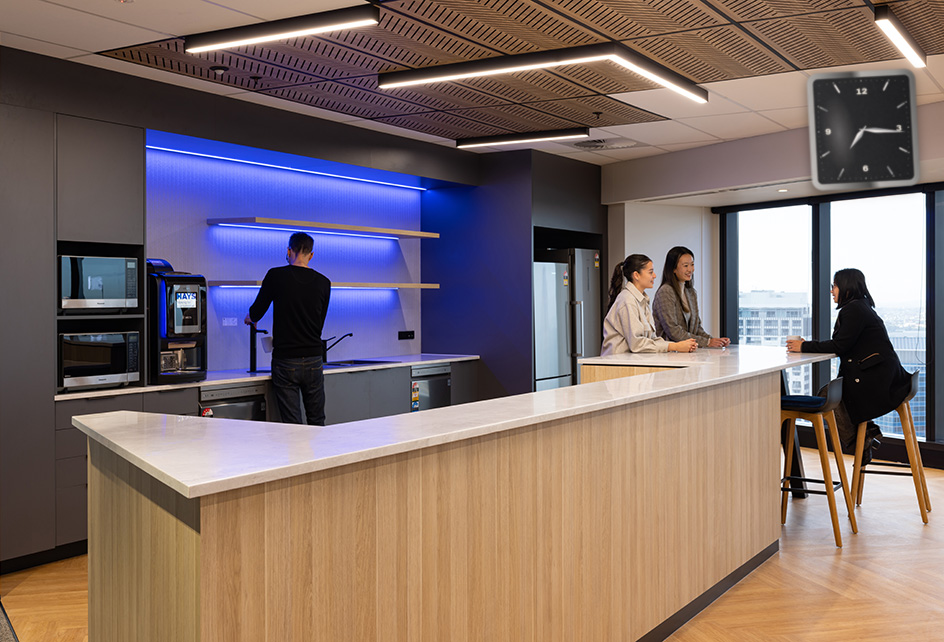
7,16
